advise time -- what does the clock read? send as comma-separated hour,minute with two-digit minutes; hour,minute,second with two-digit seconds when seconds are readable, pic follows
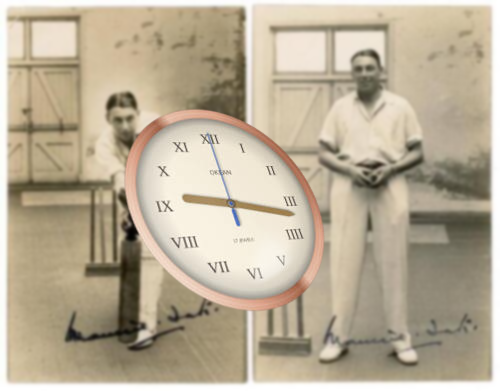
9,17,00
